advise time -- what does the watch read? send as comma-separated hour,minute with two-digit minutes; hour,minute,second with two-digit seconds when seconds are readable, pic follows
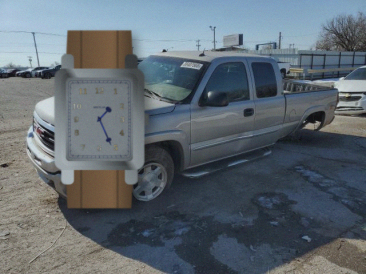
1,26
